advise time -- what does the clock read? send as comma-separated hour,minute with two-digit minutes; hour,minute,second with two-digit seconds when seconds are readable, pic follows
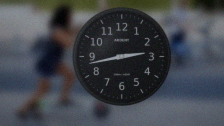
2,43
